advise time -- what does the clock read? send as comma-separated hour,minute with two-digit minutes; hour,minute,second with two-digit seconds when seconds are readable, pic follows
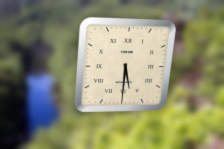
5,30
